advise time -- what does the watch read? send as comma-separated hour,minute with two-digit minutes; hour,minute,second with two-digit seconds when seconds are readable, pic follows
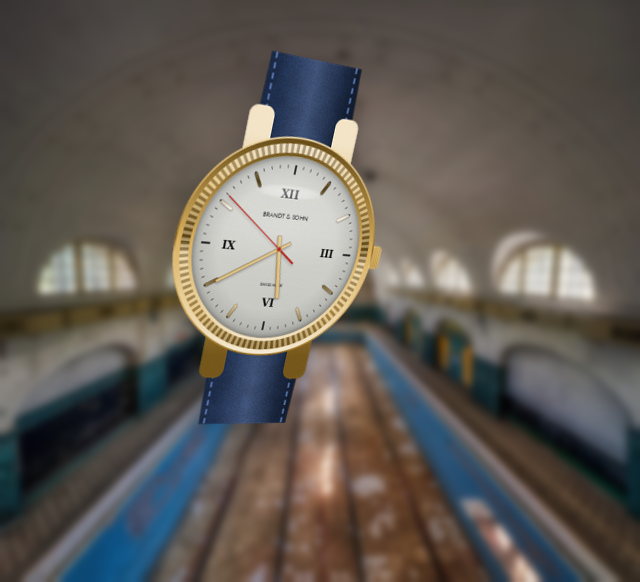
5,39,51
